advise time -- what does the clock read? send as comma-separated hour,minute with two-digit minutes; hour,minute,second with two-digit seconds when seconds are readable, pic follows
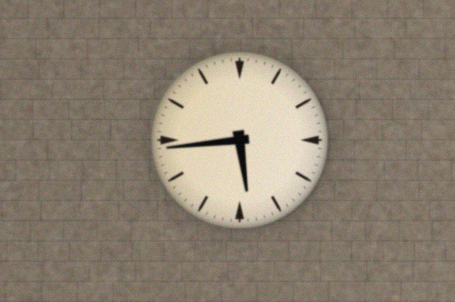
5,44
